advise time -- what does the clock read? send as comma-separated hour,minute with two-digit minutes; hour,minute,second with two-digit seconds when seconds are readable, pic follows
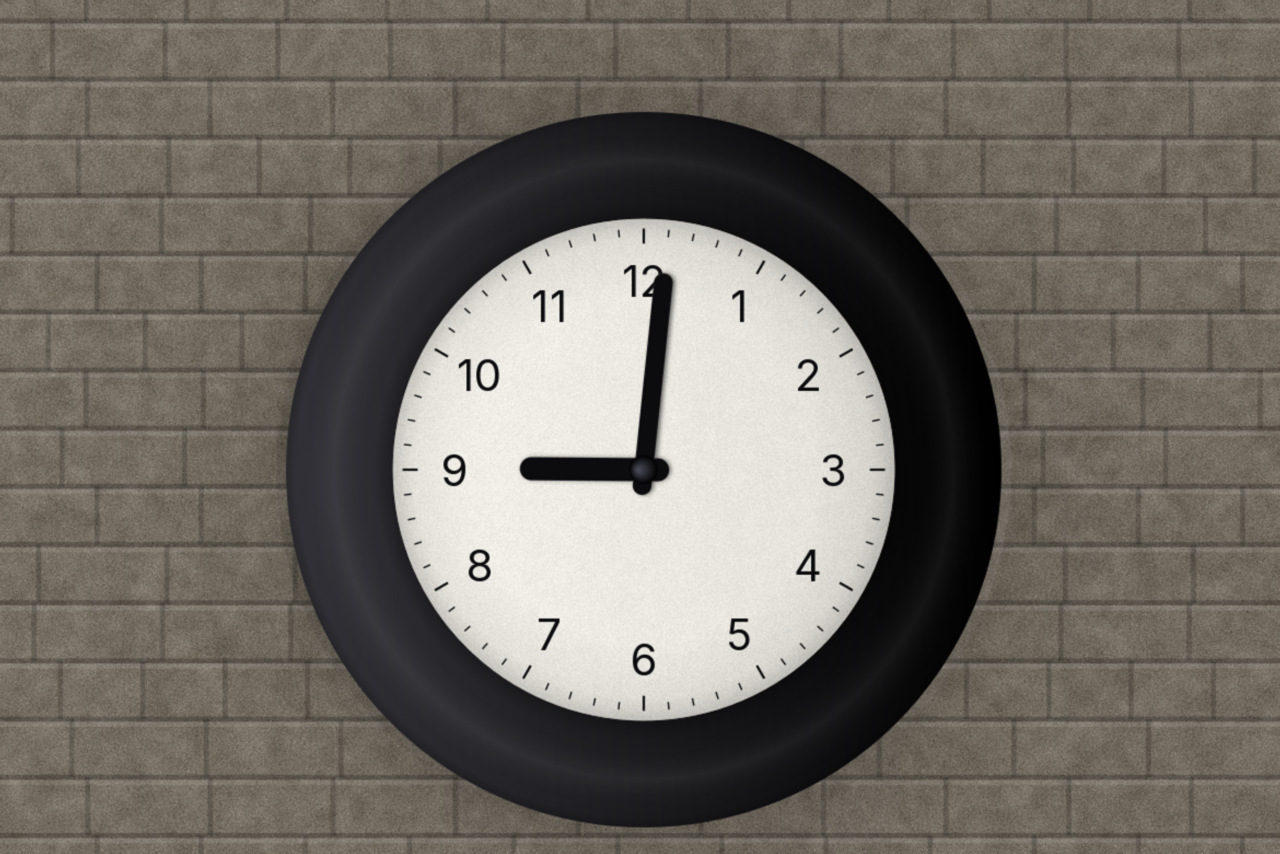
9,01
